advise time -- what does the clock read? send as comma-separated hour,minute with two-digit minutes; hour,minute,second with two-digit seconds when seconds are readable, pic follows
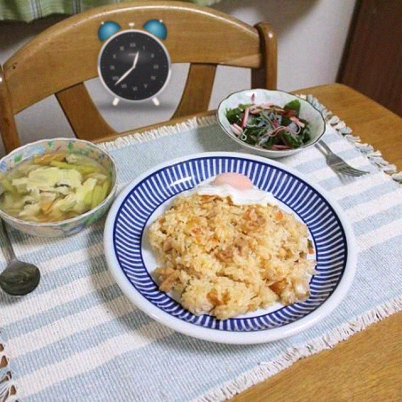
12,38
